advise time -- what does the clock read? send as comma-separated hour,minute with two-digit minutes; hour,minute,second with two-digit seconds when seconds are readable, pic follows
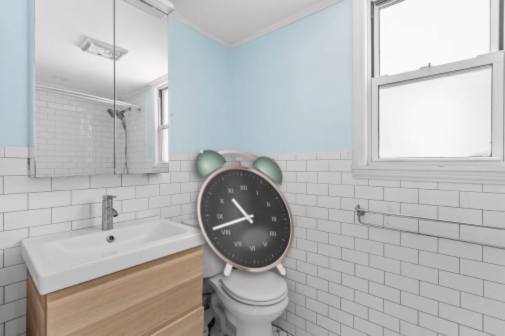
10,42
